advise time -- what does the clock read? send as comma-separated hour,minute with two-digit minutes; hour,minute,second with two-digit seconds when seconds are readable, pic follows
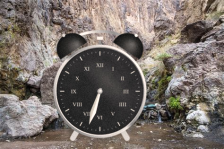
6,33
